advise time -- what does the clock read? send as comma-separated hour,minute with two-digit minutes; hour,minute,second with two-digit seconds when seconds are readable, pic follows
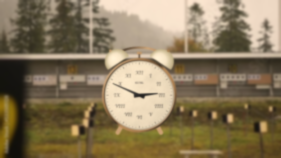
2,49
